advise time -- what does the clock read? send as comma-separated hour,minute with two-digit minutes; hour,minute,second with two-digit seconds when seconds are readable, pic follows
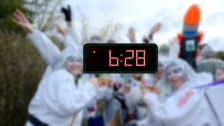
6,28
